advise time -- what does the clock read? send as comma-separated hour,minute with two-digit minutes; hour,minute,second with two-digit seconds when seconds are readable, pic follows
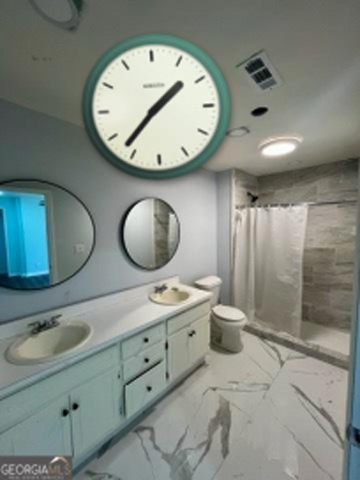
1,37
